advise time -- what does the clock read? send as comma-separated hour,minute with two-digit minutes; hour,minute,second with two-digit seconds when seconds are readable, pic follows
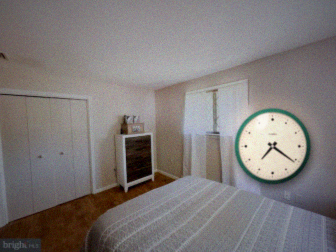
7,21
